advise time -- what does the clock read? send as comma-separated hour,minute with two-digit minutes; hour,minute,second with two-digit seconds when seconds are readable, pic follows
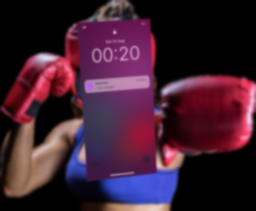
0,20
